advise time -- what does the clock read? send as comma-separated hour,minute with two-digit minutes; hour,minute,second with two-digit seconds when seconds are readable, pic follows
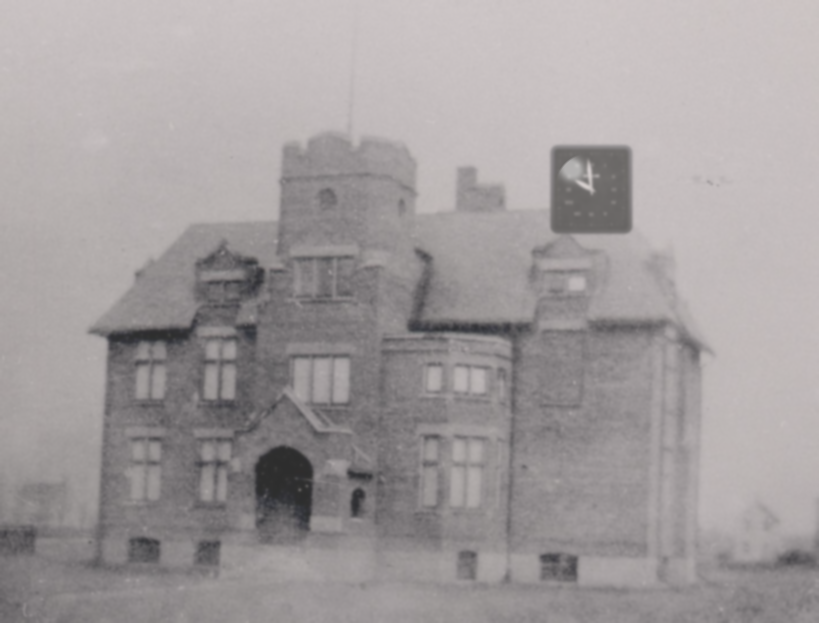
9,59
